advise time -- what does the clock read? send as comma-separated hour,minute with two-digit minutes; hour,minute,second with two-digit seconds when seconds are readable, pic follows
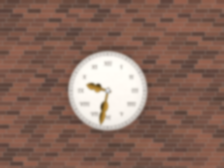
9,32
